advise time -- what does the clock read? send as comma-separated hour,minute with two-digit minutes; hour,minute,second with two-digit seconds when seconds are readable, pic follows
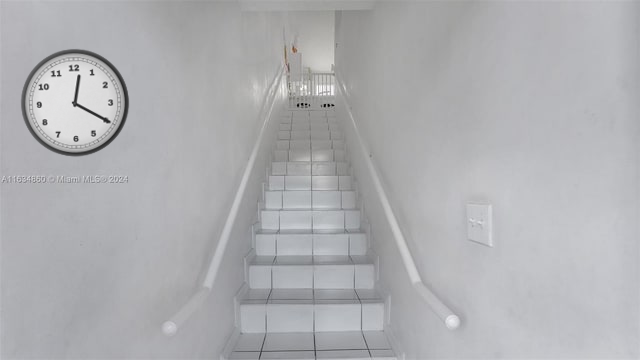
12,20
